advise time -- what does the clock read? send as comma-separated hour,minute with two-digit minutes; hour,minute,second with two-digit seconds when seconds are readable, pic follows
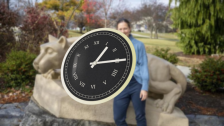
1,15
